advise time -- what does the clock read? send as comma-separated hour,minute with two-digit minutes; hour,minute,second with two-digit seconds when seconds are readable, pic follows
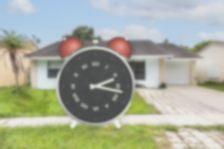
2,17
